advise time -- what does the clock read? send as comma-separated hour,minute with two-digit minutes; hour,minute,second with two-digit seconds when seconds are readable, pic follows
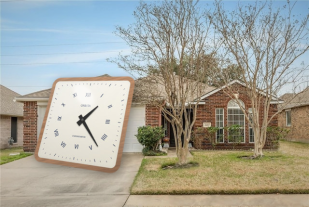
1,23
